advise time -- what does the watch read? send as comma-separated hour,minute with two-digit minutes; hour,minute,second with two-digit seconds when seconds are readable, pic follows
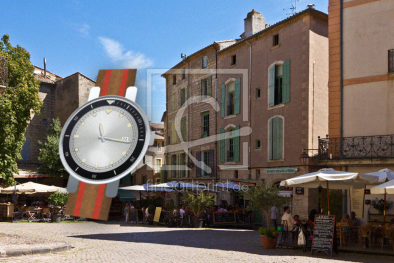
11,16
